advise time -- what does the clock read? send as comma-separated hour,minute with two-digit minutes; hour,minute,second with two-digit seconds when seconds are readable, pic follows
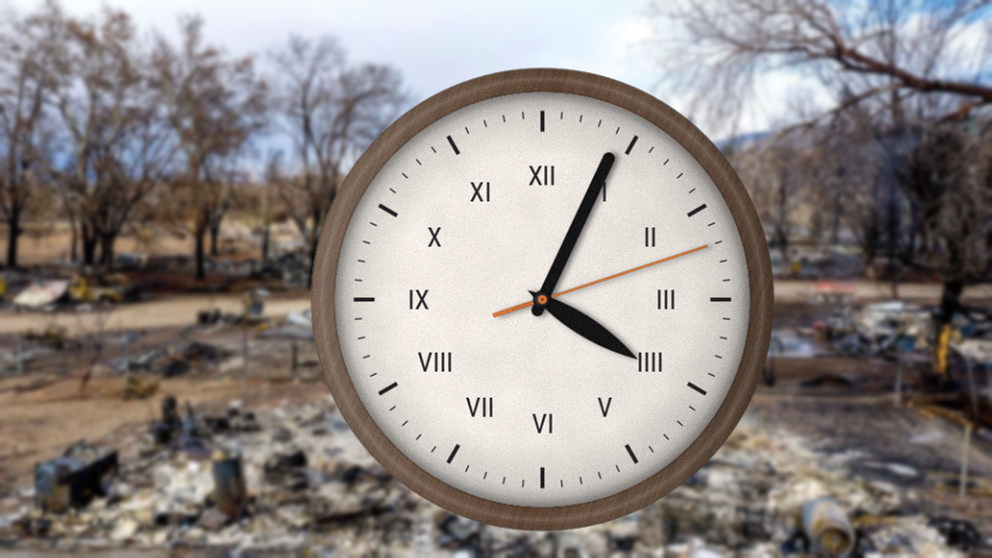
4,04,12
